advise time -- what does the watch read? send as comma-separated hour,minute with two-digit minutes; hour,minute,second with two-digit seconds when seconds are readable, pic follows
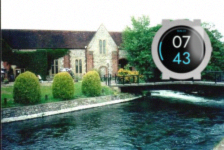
7,43
